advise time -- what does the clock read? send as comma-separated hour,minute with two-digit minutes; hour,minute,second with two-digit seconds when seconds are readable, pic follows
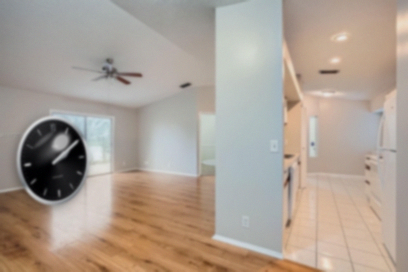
2,10
